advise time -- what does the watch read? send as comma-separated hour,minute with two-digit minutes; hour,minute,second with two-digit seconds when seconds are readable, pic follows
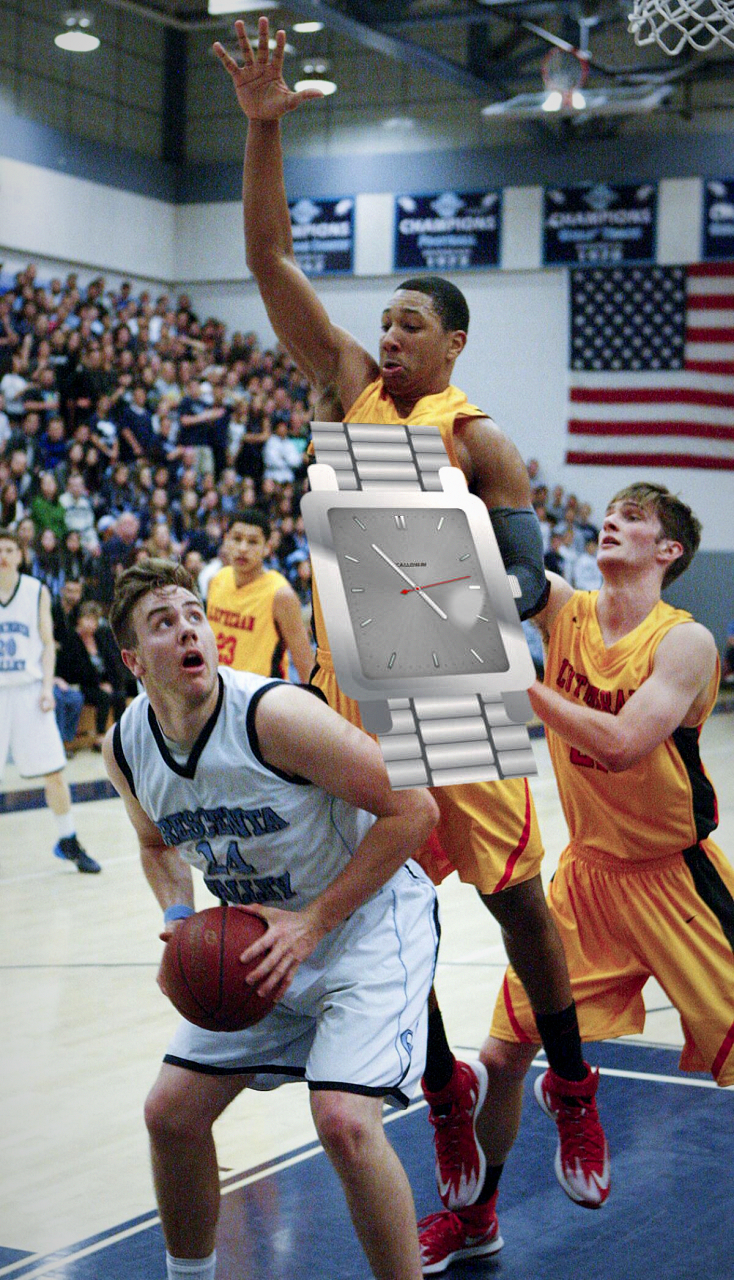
4,54,13
